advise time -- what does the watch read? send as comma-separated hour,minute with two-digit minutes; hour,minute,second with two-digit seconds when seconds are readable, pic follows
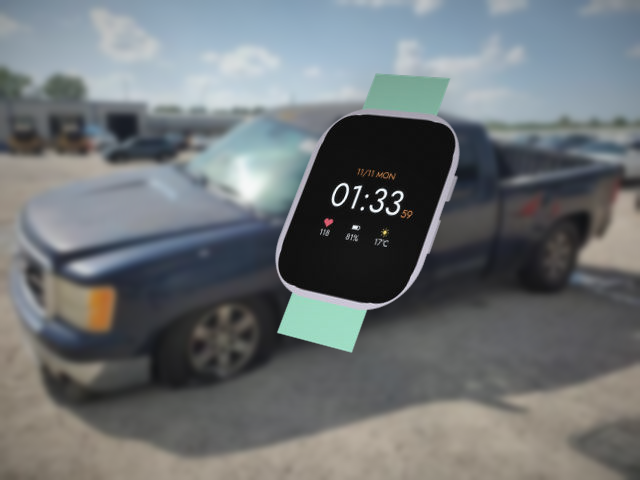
1,33,59
